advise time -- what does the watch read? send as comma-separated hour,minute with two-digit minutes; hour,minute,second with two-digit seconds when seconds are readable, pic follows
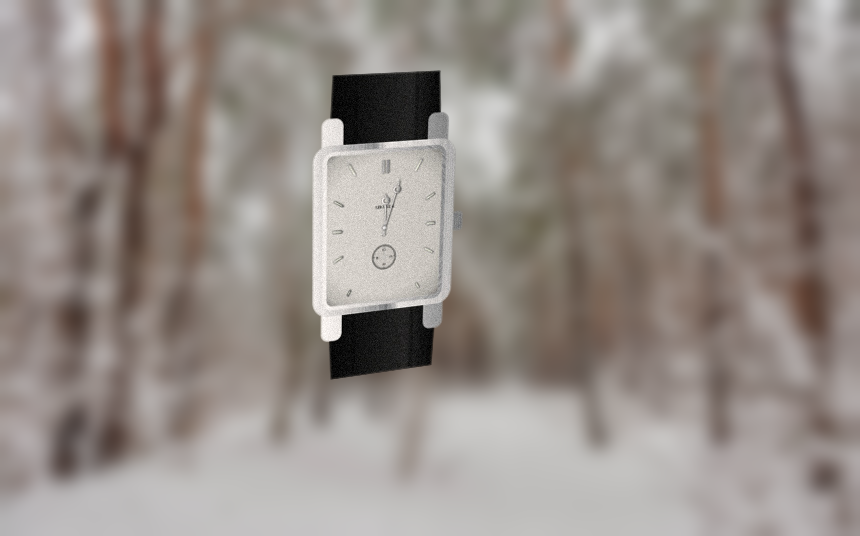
12,03
